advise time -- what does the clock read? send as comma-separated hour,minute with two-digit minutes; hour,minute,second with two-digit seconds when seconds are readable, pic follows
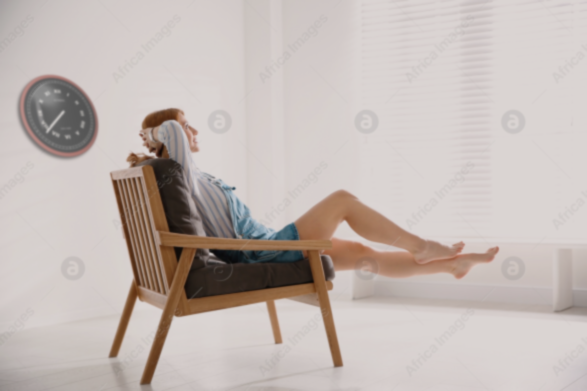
7,38
